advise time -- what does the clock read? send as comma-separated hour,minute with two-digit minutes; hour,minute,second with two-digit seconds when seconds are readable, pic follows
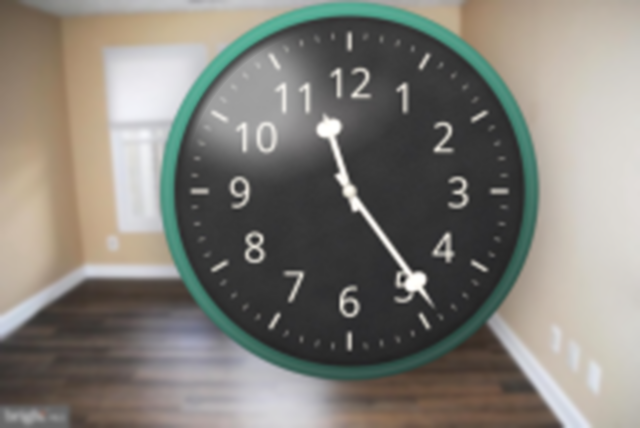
11,24
